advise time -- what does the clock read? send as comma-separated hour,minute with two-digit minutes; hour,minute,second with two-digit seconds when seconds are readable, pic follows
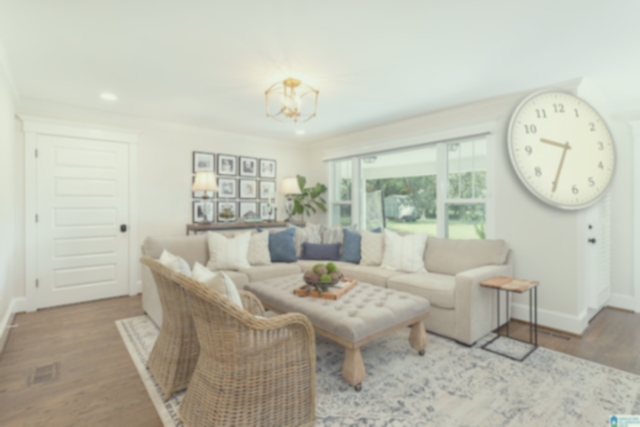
9,35
